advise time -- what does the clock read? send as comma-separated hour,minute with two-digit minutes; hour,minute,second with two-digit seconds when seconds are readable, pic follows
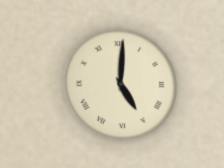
5,01
